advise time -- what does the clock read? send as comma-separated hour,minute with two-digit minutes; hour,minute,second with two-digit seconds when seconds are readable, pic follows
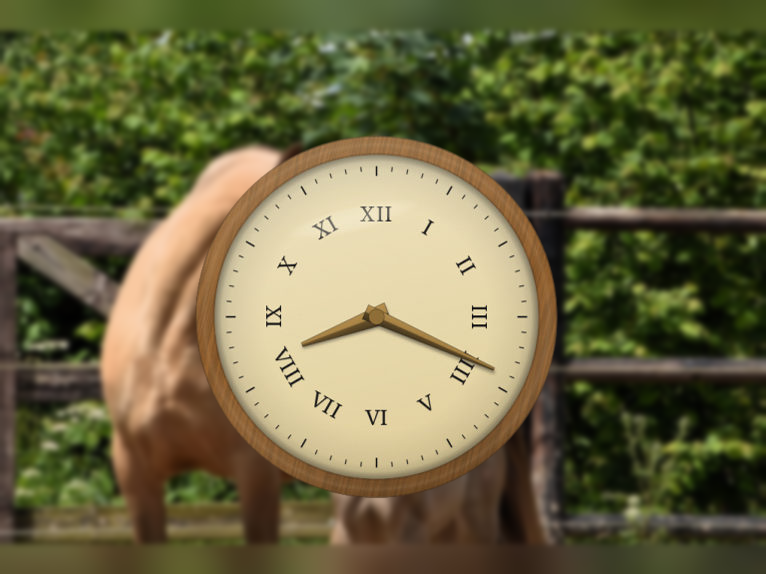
8,19
